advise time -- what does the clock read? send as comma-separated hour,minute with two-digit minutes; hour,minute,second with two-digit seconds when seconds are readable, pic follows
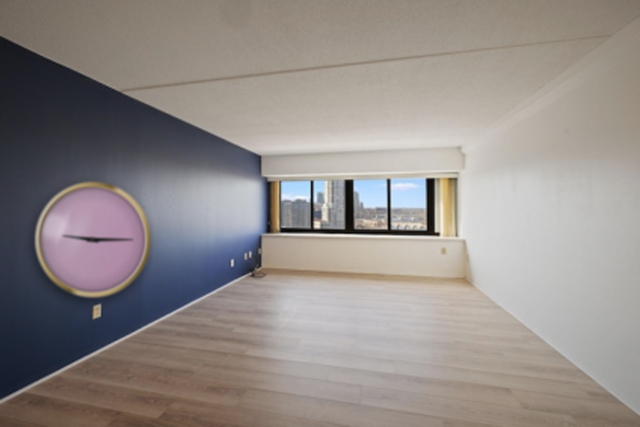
9,15
